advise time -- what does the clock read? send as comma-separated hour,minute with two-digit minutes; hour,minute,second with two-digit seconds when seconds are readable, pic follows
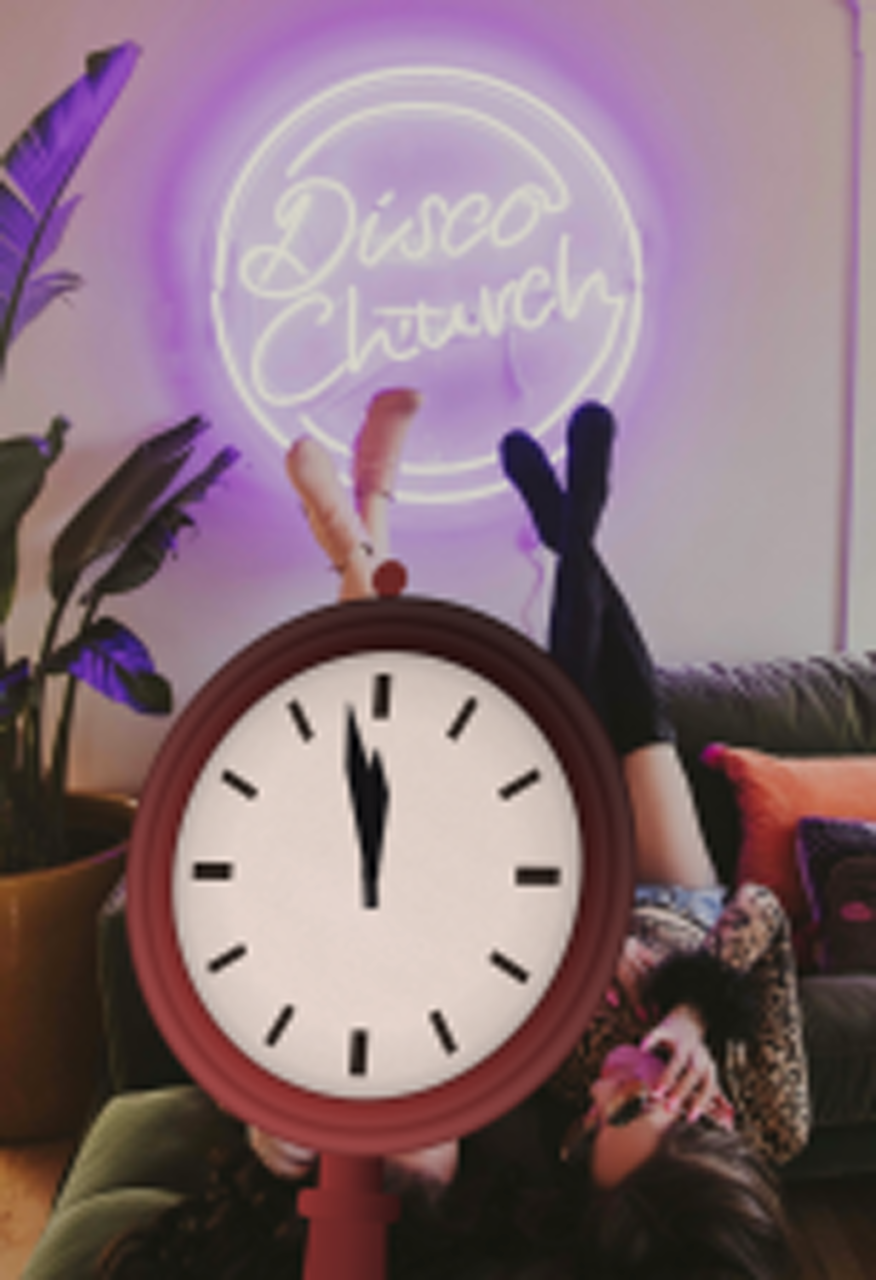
11,58
